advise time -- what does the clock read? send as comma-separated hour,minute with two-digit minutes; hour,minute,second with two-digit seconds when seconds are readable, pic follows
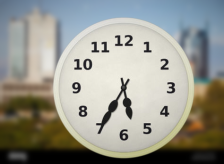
5,35
